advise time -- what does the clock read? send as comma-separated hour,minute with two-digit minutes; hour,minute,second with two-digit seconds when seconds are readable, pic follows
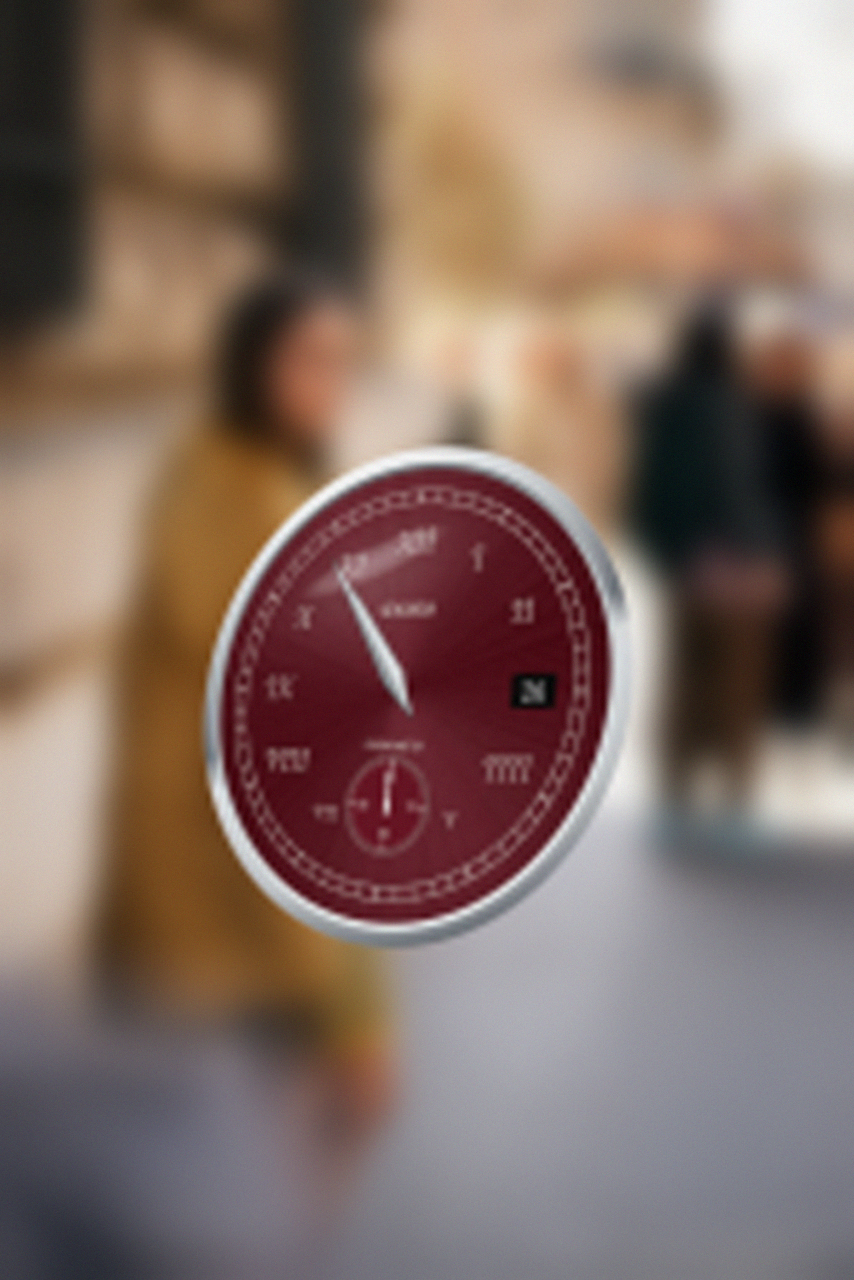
10,54
